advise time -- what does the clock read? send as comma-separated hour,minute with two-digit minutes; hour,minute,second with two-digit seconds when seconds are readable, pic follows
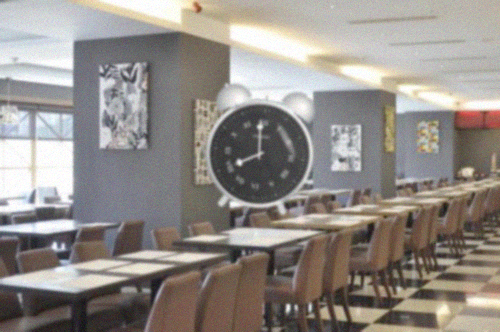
7,59
